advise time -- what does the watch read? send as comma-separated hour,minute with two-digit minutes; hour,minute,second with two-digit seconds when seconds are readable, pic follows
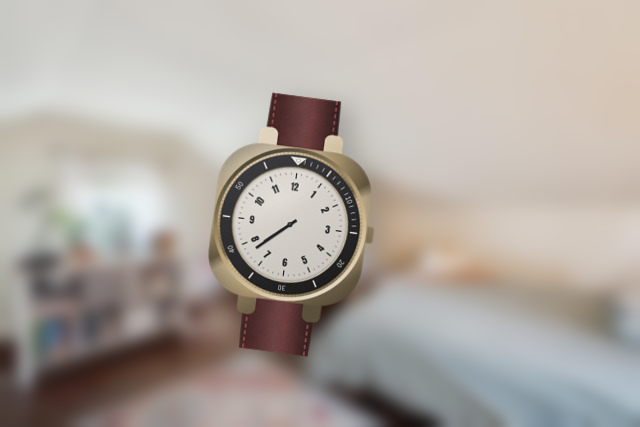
7,38
